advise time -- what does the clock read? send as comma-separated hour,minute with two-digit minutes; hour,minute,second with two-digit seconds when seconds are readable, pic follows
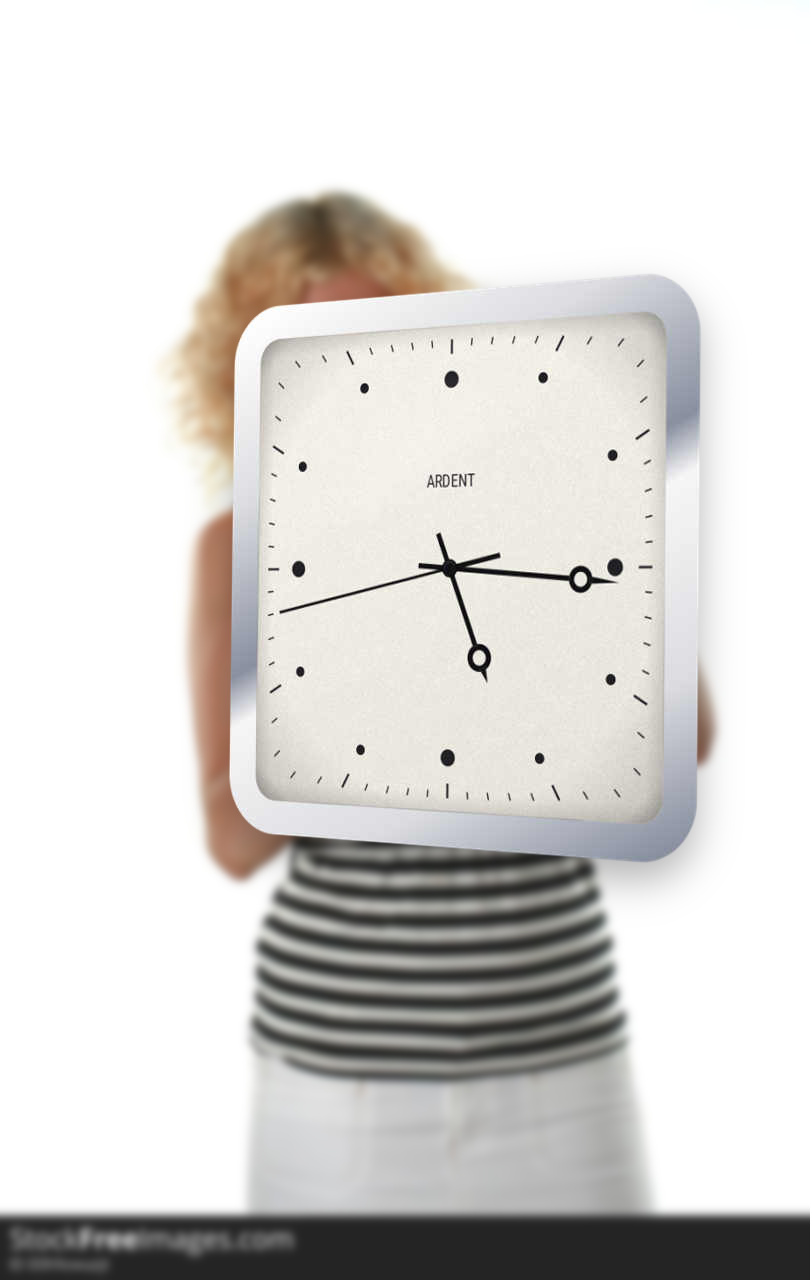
5,15,43
